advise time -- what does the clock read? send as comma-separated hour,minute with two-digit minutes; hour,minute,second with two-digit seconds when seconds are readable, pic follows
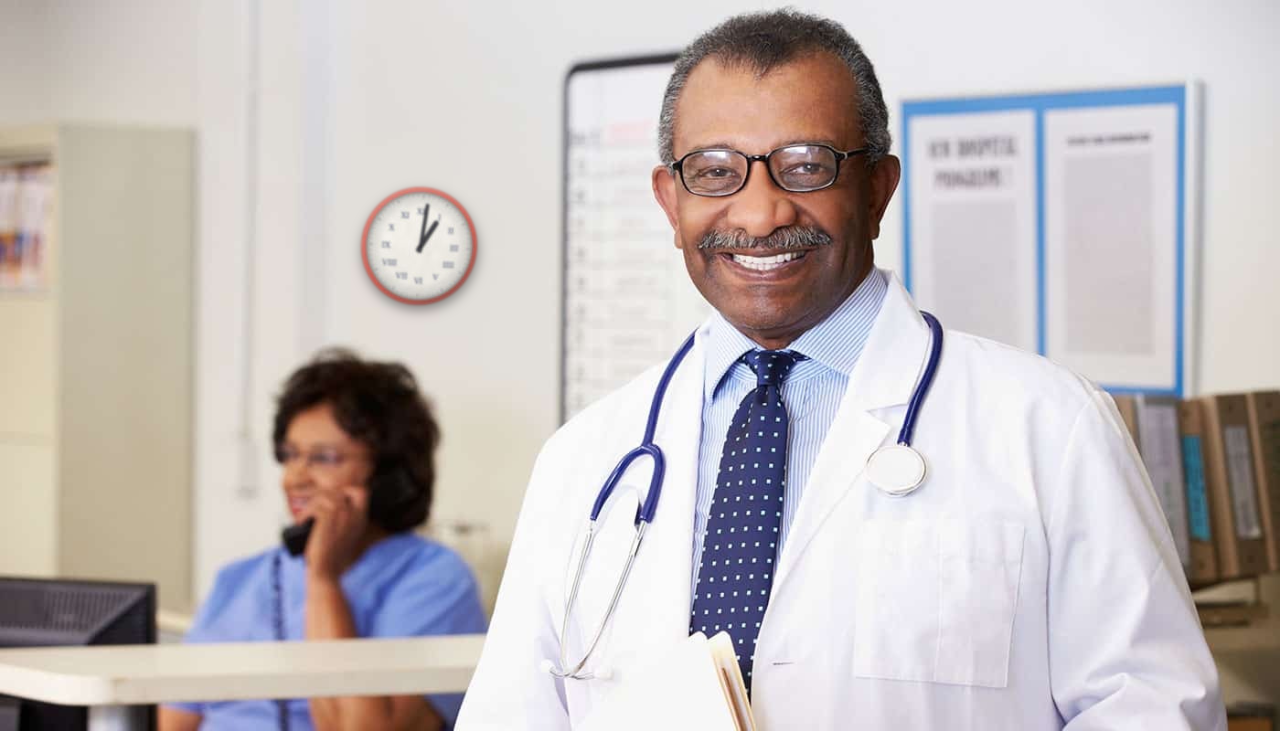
1,01
